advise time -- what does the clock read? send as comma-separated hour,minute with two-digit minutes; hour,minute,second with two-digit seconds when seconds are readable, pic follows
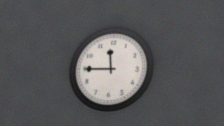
11,45
